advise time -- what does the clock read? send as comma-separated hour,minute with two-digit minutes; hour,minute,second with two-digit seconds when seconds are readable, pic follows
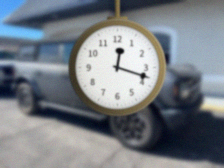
12,18
